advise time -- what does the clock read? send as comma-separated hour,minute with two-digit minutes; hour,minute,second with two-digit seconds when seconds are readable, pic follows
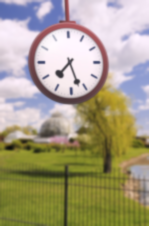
7,27
